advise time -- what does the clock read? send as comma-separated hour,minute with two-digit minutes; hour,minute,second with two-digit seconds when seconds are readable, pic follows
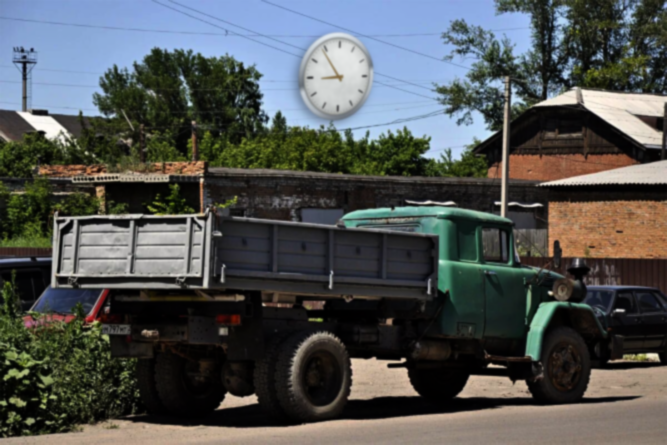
8,54
